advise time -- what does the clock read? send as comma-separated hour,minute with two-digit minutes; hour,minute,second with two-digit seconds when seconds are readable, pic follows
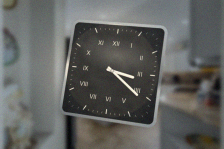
3,21
